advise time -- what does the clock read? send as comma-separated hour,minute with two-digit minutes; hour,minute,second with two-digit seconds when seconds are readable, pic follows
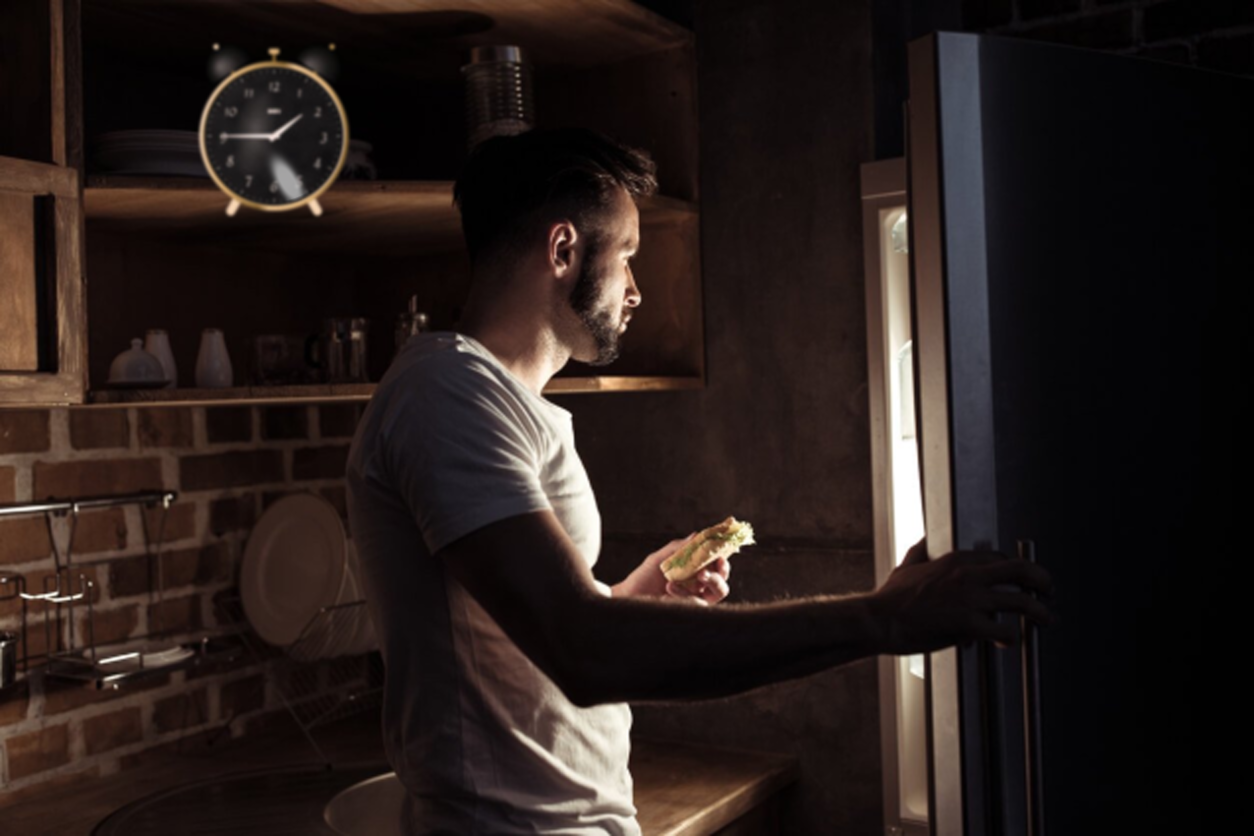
1,45
